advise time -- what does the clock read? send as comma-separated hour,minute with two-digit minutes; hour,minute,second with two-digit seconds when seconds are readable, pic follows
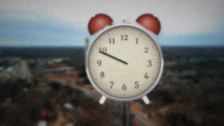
9,49
